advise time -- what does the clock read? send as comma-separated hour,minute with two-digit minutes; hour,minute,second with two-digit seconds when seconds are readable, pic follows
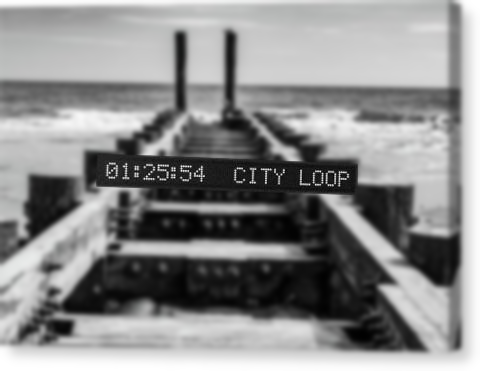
1,25,54
